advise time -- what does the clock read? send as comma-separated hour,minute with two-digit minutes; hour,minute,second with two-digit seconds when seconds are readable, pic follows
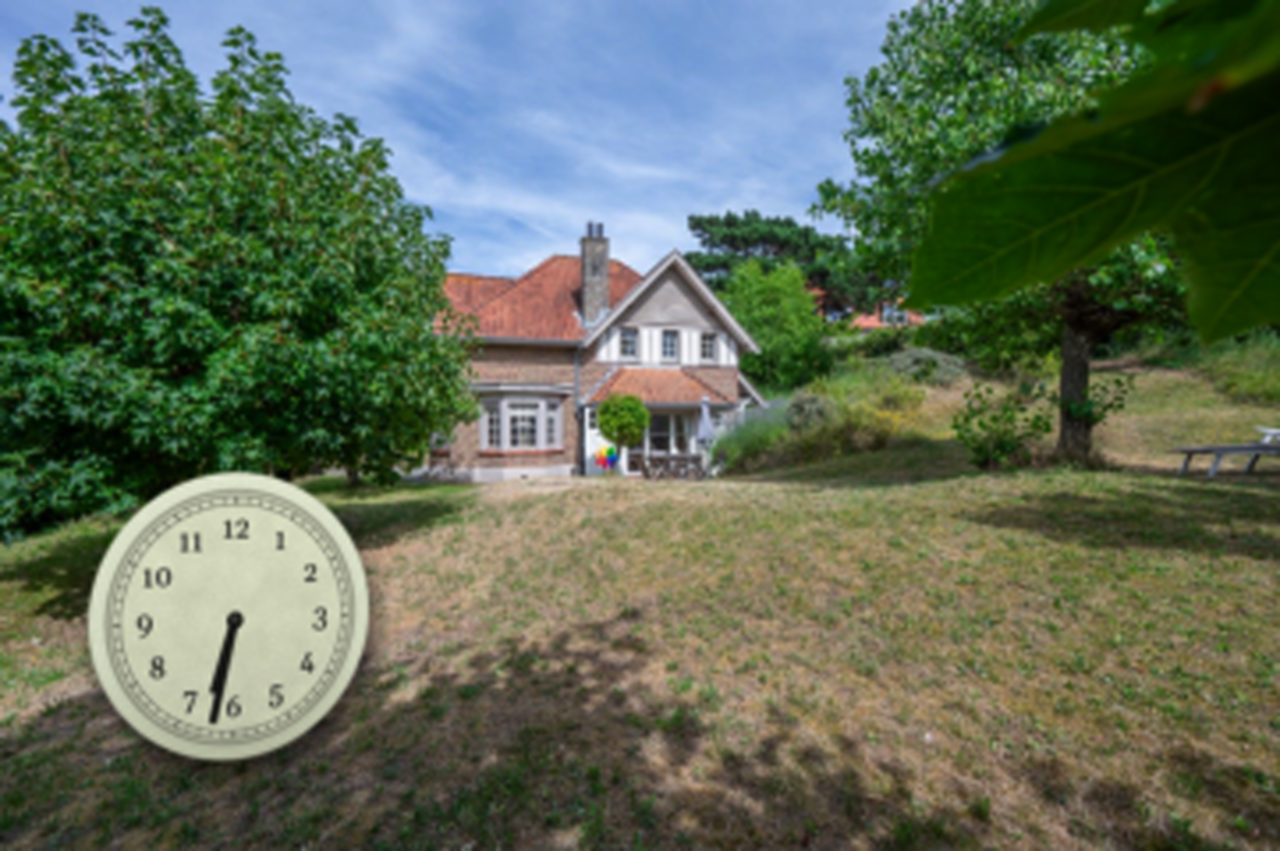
6,32
